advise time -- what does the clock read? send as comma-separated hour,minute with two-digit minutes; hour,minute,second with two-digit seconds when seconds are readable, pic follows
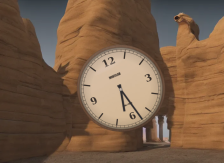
6,28
